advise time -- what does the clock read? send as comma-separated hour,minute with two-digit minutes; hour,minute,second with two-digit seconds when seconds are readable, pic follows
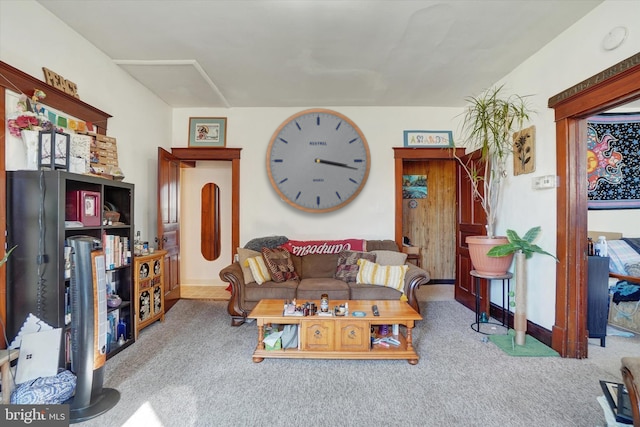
3,17
